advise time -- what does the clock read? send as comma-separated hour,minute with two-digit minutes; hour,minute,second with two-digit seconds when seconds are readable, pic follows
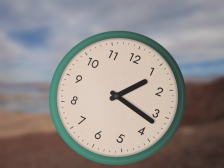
1,17
